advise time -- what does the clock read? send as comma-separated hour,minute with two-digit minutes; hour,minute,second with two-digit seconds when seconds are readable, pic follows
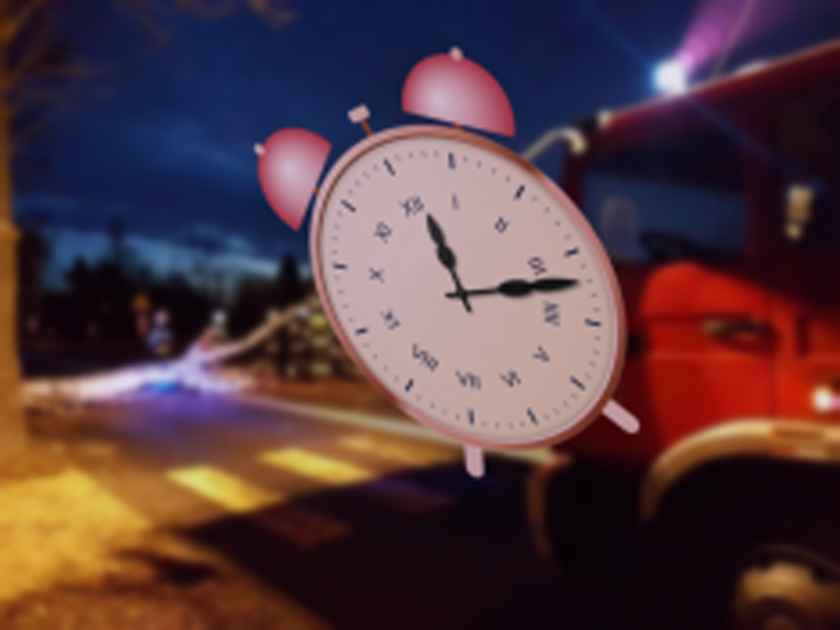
12,17
